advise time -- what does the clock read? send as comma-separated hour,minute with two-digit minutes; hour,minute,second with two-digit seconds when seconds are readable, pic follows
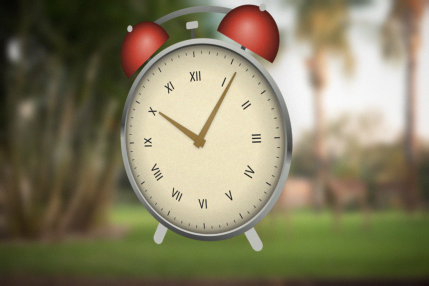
10,06
